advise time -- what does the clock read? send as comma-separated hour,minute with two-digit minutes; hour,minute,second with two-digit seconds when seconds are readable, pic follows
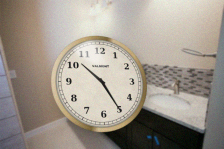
10,25
